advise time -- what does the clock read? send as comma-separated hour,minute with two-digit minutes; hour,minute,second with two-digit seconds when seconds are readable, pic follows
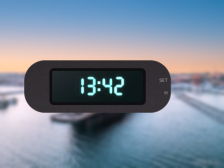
13,42
